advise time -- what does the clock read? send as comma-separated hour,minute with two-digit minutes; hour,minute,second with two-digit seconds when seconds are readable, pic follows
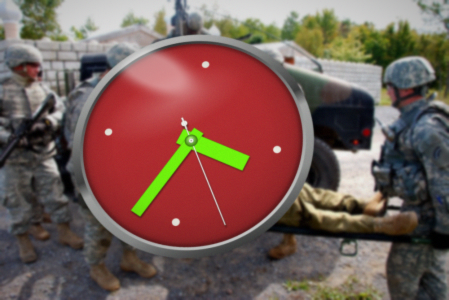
3,34,25
